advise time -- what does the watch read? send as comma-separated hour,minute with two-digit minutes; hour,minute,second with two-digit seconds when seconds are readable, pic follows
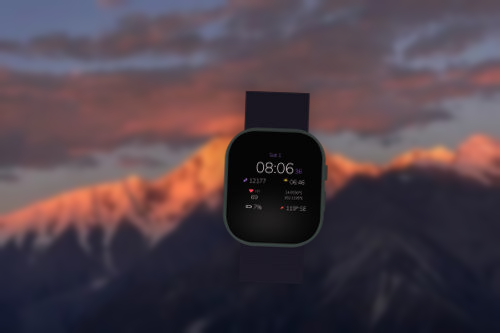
8,06
